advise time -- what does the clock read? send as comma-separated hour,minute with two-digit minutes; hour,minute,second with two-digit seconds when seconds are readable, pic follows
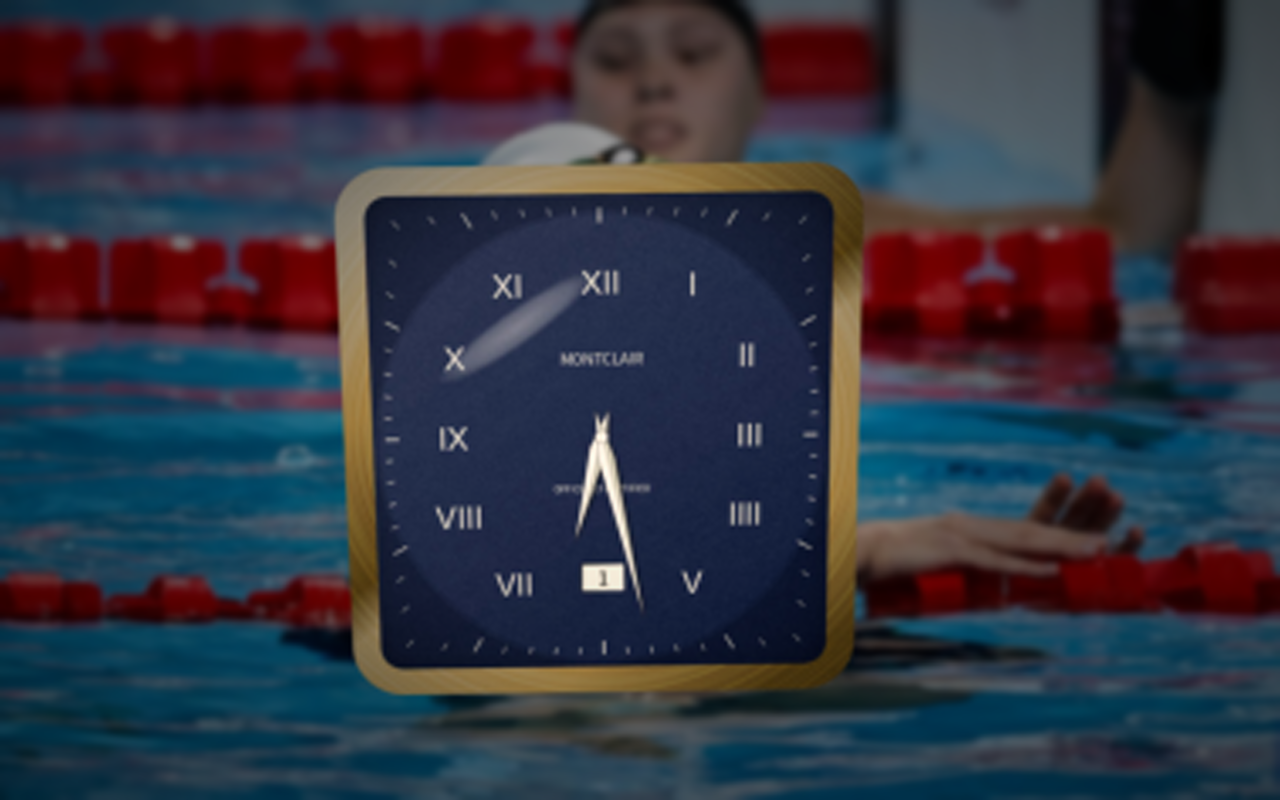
6,28
